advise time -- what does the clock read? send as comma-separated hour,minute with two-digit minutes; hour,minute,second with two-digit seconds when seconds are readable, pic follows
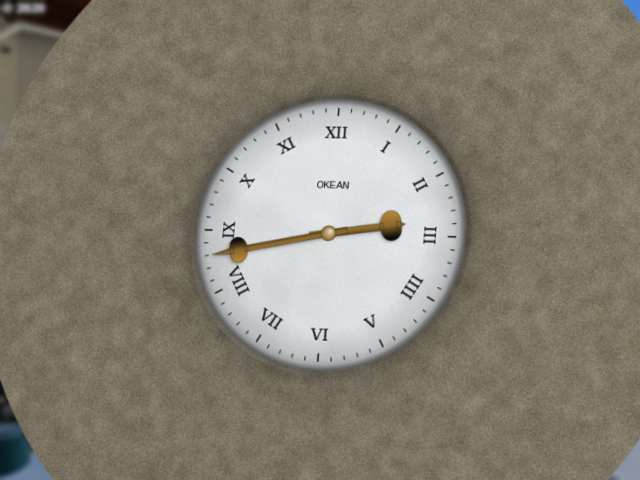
2,43
